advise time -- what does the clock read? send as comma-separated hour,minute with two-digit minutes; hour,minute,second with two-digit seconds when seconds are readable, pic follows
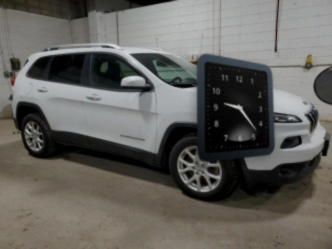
9,23
